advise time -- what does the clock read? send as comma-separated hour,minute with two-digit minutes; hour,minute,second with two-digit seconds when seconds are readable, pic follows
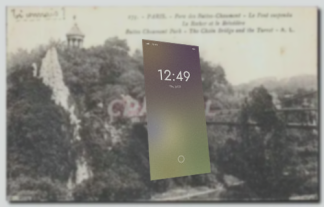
12,49
